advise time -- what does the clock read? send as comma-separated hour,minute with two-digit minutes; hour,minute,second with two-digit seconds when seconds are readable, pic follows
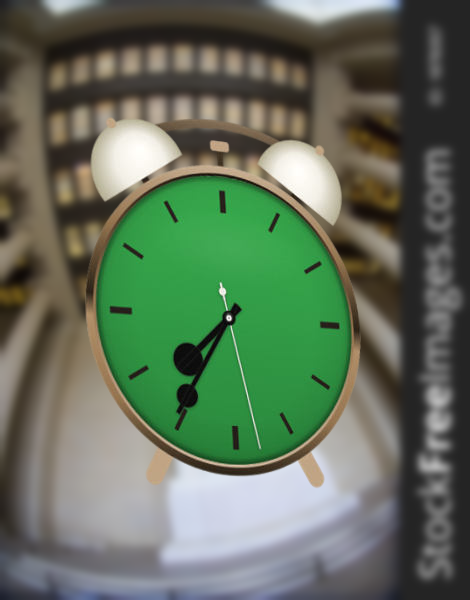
7,35,28
